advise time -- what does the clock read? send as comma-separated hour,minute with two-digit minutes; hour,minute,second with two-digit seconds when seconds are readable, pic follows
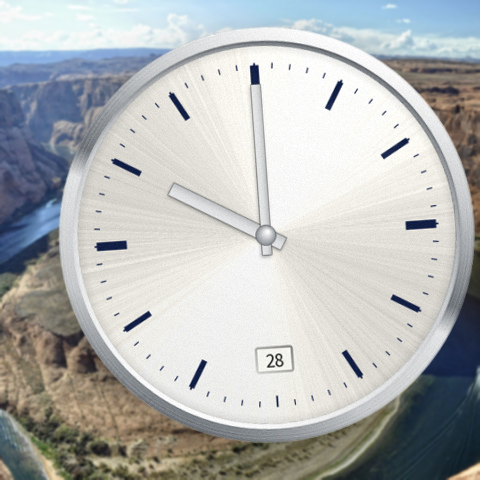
10,00
